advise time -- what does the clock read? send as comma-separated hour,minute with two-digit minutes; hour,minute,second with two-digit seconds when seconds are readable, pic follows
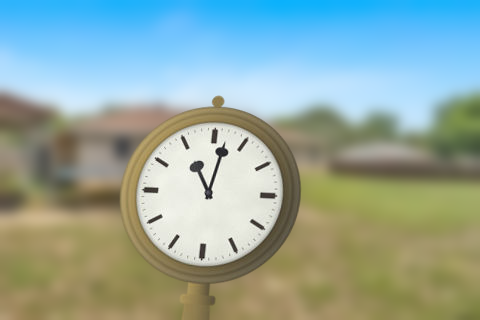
11,02
